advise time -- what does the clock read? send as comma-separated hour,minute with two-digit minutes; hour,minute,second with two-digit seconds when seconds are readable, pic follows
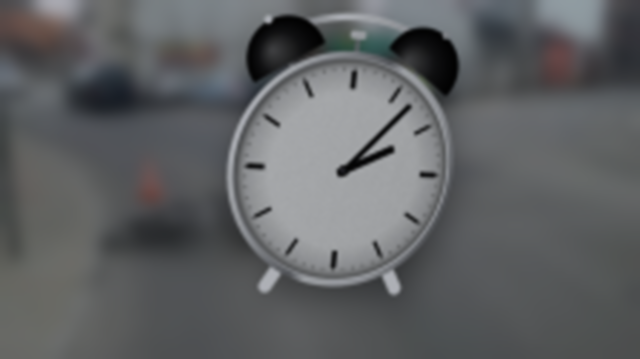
2,07
